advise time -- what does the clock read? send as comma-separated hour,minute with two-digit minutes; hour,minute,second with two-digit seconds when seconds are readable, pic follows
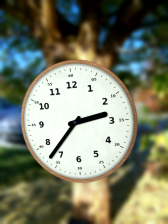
2,37
